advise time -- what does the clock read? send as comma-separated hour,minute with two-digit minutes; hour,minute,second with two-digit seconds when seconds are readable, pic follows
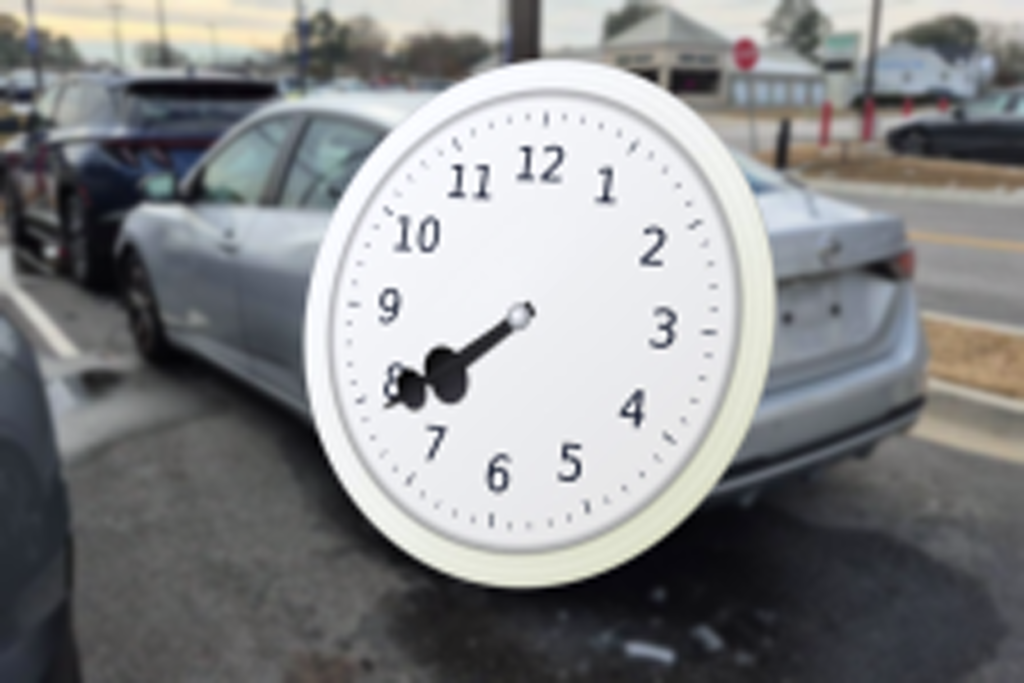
7,39
